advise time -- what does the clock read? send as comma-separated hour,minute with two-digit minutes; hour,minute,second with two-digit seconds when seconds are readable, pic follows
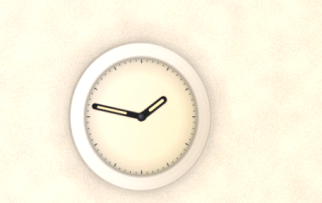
1,47
